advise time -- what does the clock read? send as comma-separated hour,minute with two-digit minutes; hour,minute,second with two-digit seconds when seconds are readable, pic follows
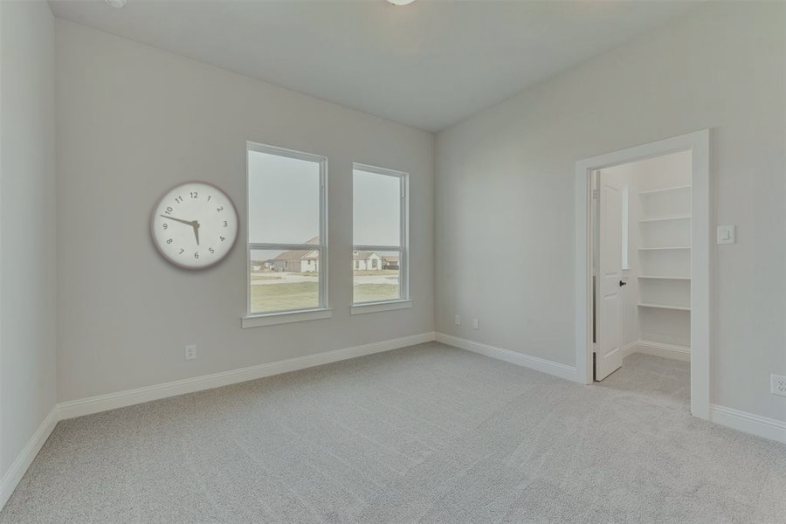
5,48
